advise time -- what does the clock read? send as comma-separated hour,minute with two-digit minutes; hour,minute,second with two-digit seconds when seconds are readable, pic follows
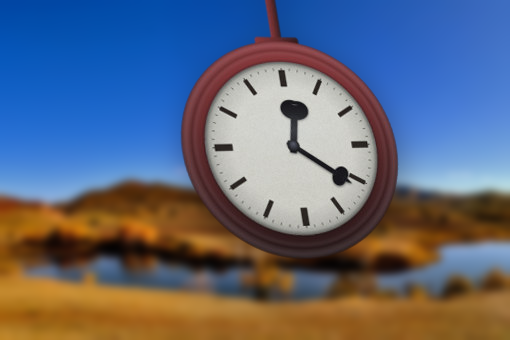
12,21
